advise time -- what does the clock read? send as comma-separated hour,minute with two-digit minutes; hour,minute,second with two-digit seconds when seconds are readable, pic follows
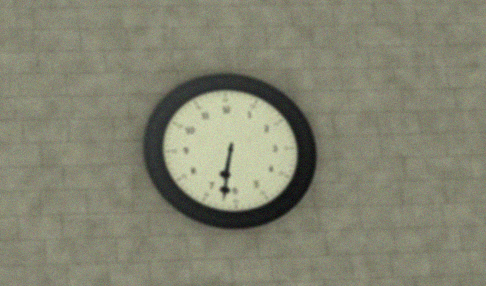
6,32
